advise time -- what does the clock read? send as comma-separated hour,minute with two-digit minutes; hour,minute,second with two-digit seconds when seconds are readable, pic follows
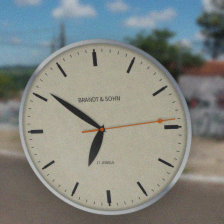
6,51,14
